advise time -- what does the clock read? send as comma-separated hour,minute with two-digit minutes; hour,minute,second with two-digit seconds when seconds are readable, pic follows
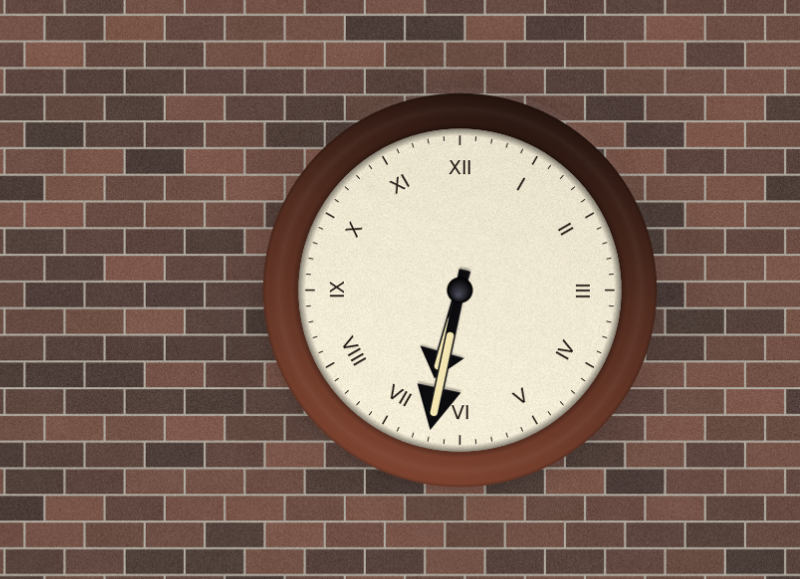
6,32
